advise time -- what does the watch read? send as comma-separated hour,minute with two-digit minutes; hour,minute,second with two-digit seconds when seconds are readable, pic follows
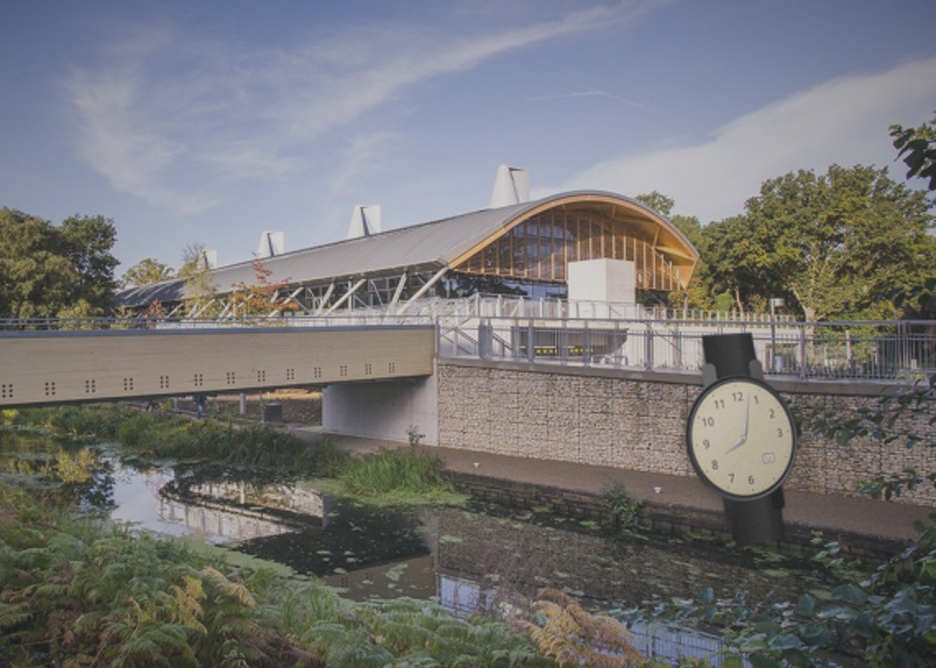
8,03
